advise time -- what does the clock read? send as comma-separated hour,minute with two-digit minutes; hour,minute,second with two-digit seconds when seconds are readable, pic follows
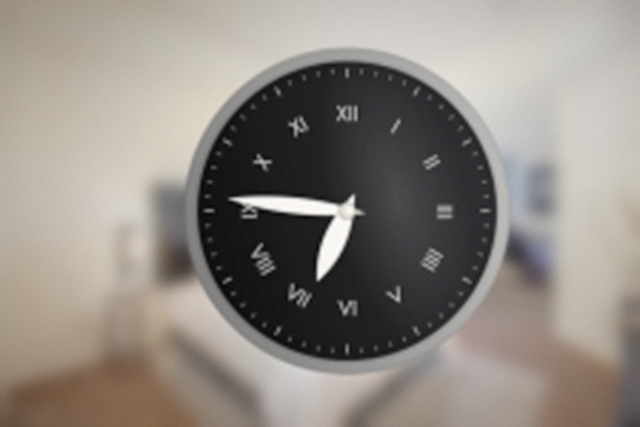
6,46
